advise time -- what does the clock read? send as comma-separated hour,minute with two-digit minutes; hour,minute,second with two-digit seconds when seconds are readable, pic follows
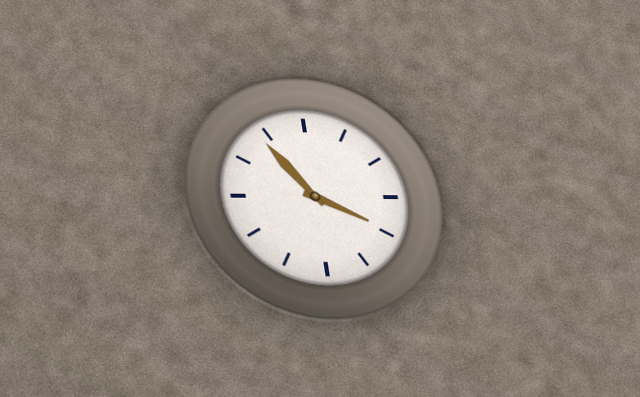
3,54
